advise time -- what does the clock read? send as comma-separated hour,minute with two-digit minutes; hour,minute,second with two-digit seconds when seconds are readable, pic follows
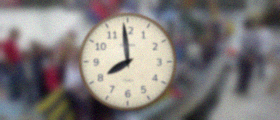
7,59
